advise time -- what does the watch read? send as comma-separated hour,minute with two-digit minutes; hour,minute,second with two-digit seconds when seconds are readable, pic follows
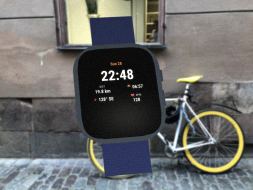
22,48
